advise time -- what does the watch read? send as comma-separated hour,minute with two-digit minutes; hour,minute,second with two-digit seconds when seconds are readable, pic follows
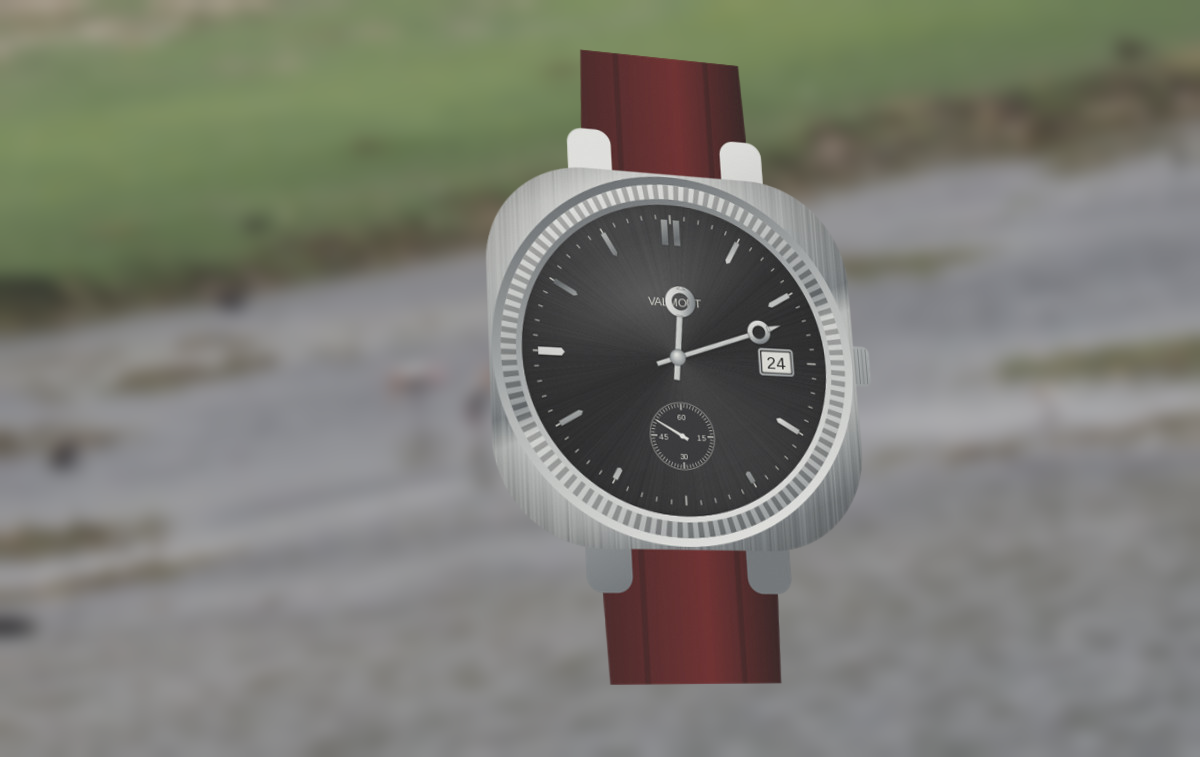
12,11,50
